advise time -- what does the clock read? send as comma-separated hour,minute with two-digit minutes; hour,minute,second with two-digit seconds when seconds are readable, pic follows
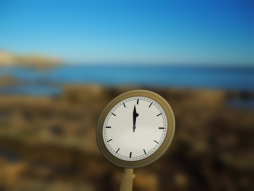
11,59
